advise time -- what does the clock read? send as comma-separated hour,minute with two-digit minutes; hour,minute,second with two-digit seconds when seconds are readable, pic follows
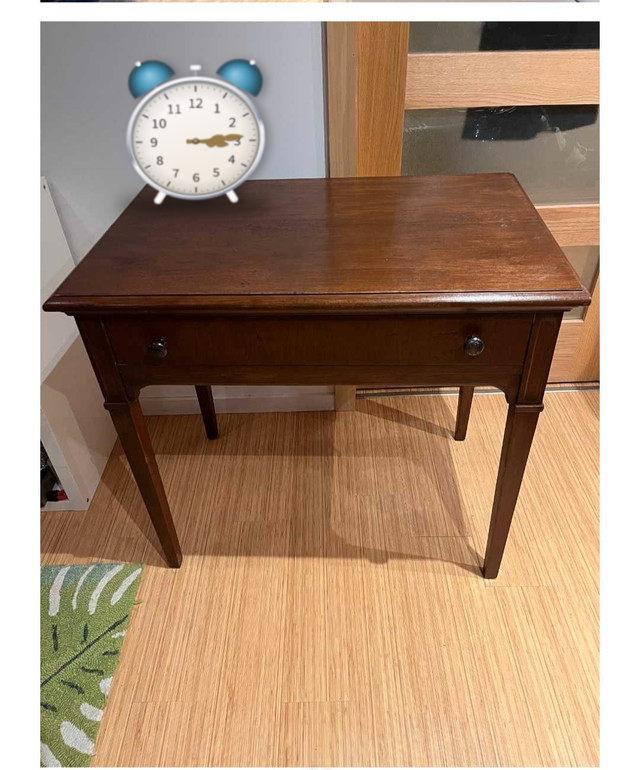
3,14
